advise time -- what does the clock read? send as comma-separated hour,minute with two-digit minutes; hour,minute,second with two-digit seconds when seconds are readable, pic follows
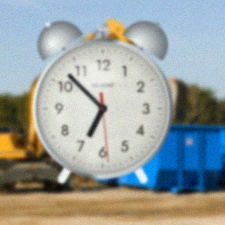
6,52,29
